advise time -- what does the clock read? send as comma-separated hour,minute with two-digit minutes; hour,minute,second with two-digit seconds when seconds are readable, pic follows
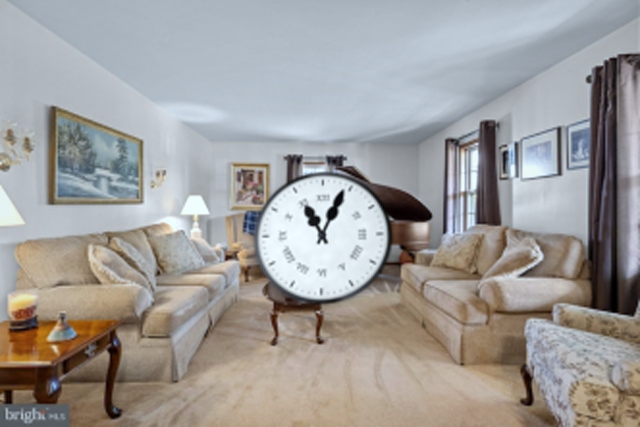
11,04
